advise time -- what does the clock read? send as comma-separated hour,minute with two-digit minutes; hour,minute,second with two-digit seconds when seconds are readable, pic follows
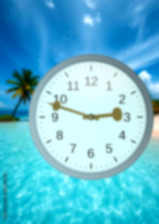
2,48
